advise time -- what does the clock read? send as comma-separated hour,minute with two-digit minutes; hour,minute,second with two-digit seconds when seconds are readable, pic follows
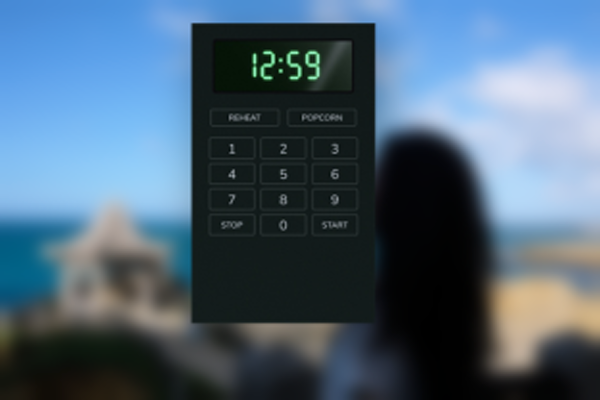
12,59
